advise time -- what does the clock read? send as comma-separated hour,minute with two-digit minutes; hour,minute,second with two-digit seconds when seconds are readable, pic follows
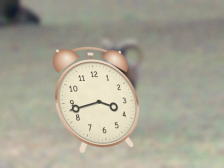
3,43
